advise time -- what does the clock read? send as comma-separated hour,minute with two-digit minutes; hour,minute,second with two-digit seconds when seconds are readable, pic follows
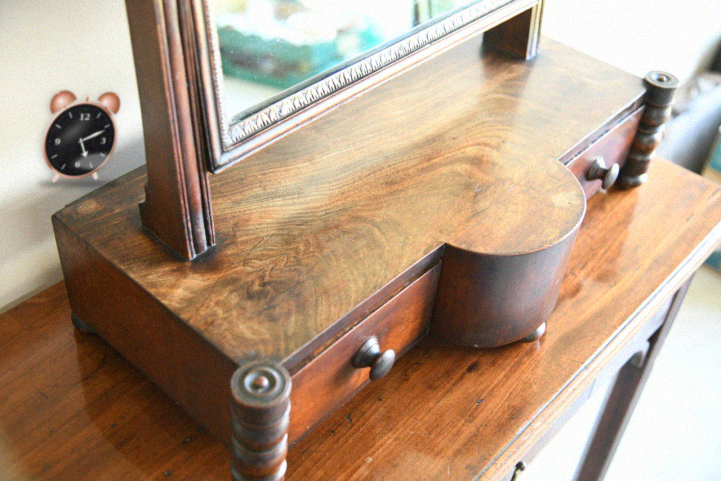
5,11
